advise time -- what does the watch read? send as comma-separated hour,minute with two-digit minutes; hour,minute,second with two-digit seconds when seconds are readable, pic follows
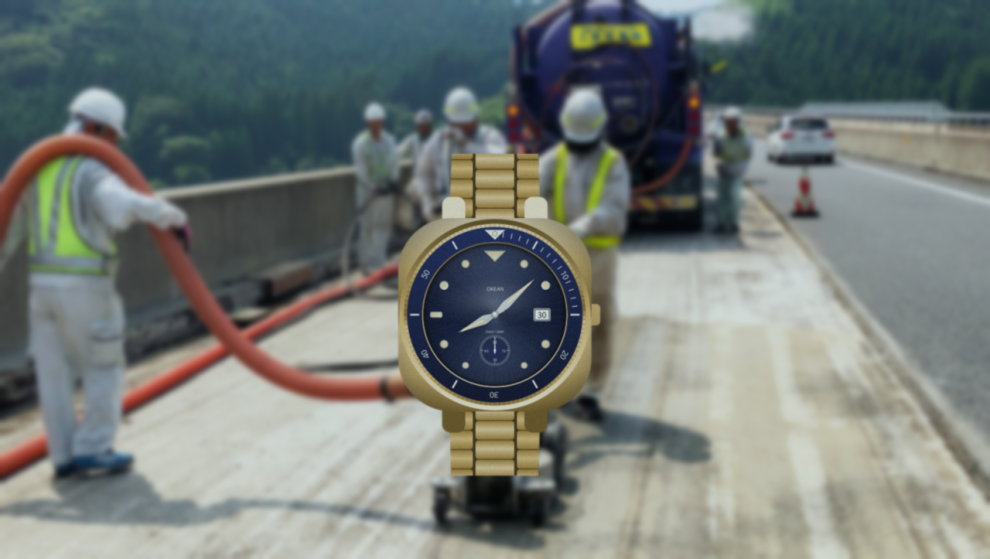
8,08
